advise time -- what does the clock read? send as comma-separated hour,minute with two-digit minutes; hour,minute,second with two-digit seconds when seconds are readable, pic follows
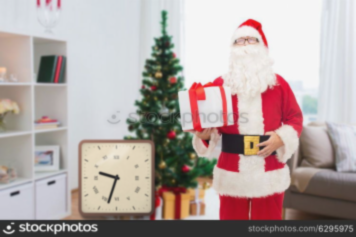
9,33
